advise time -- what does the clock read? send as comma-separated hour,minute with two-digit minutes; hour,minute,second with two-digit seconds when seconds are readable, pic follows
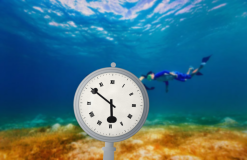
5,51
